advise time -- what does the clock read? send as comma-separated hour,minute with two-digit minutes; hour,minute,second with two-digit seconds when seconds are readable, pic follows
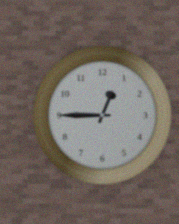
12,45
